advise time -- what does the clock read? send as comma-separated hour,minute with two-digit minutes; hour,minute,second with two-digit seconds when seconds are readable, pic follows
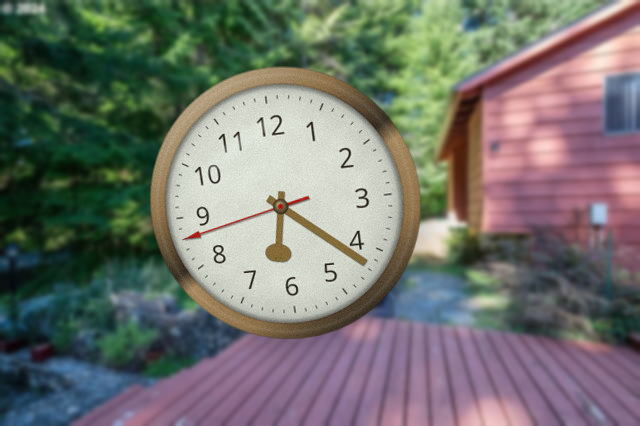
6,21,43
